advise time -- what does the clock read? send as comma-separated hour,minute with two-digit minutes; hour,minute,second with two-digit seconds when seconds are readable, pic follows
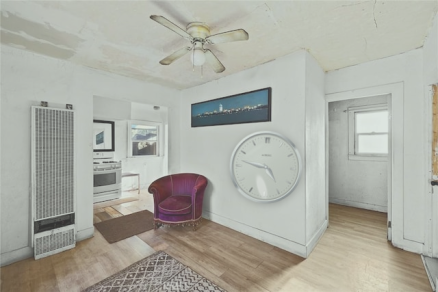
4,47
